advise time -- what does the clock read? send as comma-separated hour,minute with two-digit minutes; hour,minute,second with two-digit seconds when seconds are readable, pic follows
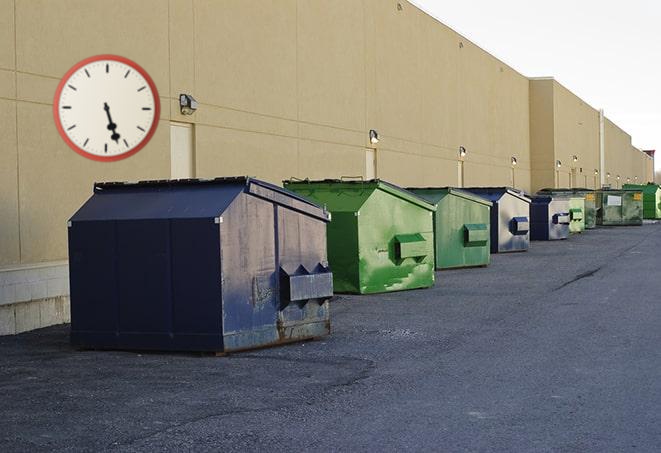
5,27
